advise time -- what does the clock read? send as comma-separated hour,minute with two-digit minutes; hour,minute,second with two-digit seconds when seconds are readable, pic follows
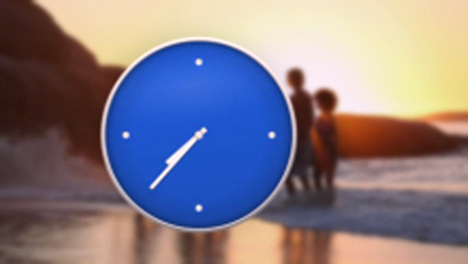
7,37
